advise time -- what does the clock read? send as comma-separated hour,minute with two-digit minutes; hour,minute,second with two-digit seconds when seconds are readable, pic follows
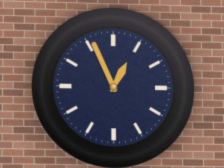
12,56
